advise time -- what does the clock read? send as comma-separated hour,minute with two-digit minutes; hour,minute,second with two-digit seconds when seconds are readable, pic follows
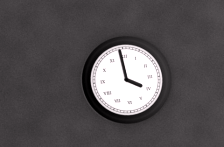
3,59
